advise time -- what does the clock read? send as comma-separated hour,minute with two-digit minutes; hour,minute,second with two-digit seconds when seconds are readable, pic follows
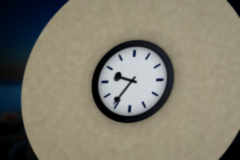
9,36
